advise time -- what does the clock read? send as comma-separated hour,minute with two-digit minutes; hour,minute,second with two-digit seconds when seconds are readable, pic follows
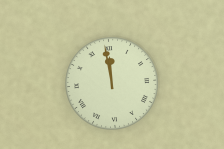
11,59
